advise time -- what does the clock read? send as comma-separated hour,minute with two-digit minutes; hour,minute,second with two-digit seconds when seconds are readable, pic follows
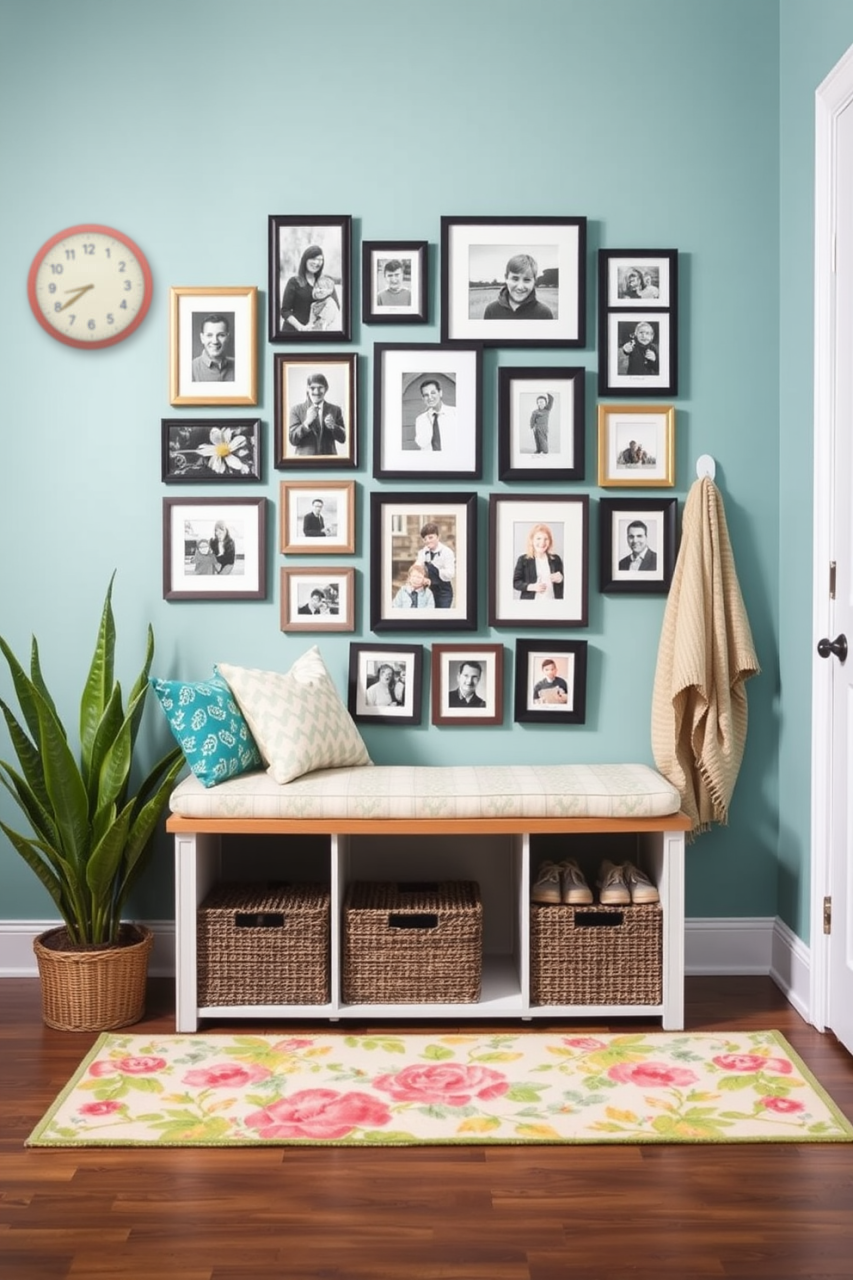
8,39
